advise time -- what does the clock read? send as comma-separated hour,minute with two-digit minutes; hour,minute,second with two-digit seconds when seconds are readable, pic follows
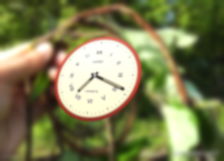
7,19
